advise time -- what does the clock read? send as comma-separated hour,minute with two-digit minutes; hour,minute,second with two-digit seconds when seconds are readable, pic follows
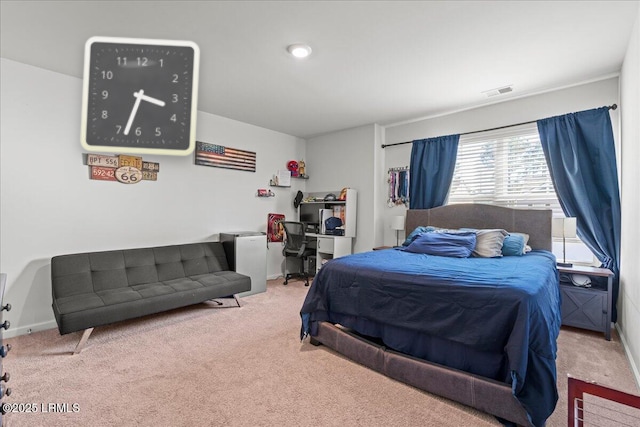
3,33
